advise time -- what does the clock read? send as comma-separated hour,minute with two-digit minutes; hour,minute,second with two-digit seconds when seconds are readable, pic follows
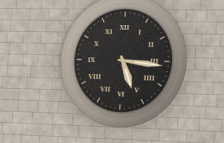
5,16
